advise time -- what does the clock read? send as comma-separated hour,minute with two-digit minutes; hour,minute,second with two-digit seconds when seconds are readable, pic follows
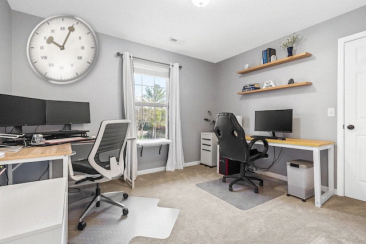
10,04
